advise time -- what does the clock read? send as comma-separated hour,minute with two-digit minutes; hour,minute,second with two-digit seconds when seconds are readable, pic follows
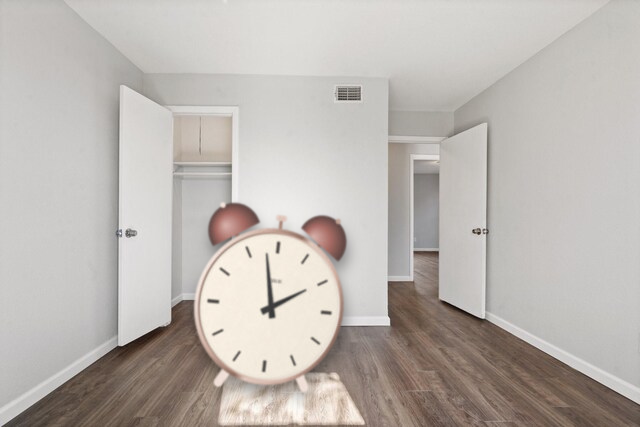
1,58
